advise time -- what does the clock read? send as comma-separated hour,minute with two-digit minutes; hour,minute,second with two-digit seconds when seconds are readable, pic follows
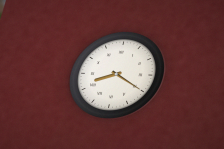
8,20
